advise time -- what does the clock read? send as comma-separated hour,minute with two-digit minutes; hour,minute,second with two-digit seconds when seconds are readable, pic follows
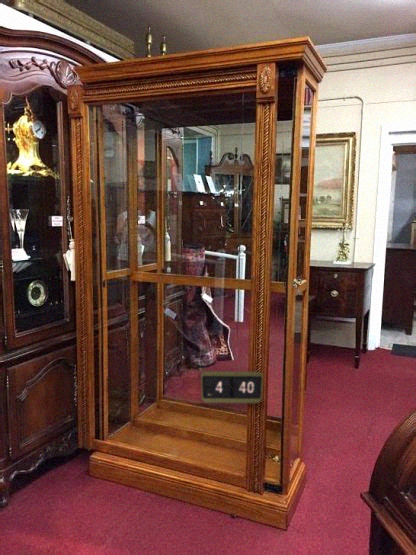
4,40
